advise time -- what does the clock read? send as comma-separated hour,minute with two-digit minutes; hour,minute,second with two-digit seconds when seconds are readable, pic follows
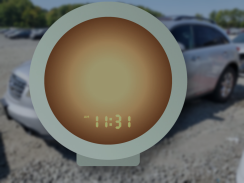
11,31
